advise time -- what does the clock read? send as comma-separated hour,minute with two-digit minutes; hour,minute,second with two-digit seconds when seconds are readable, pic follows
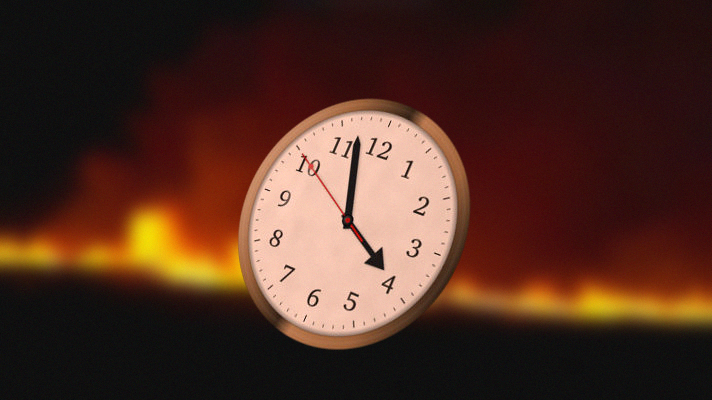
3,56,50
